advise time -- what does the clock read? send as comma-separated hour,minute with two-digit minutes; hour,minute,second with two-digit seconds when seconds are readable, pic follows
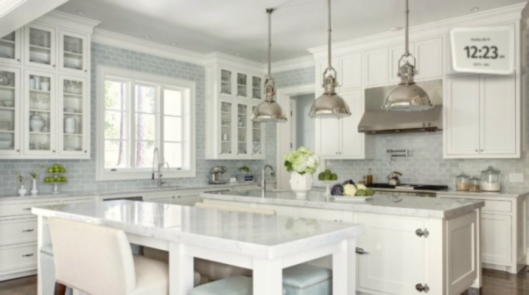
12,23
